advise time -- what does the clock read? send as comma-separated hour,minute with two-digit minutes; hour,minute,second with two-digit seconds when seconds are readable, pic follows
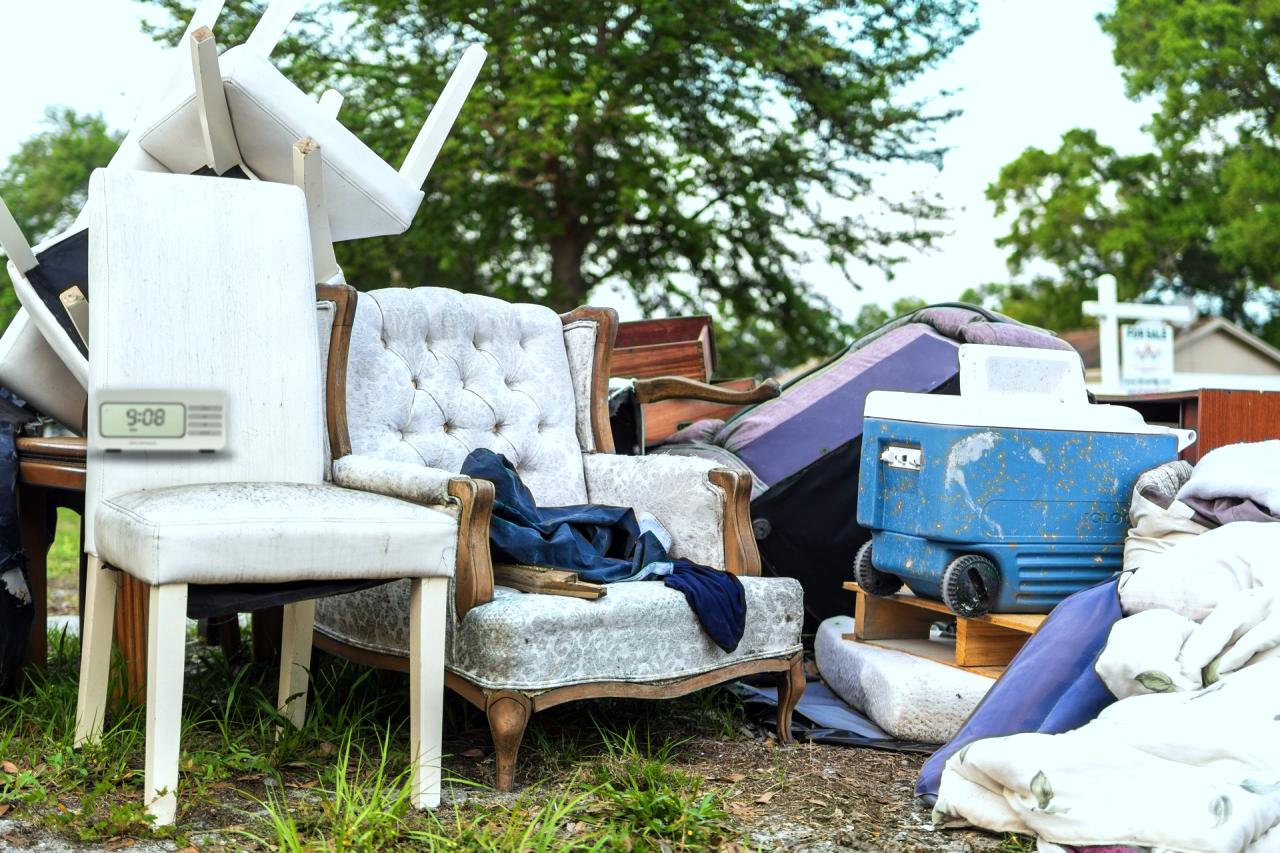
9,08
